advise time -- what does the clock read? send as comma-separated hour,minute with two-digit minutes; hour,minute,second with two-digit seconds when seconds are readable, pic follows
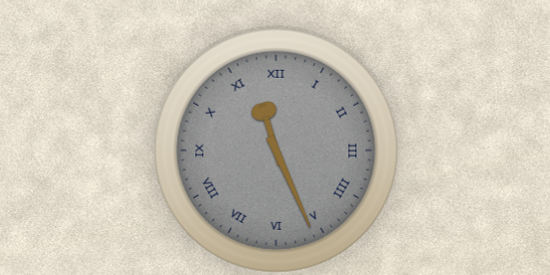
11,26
